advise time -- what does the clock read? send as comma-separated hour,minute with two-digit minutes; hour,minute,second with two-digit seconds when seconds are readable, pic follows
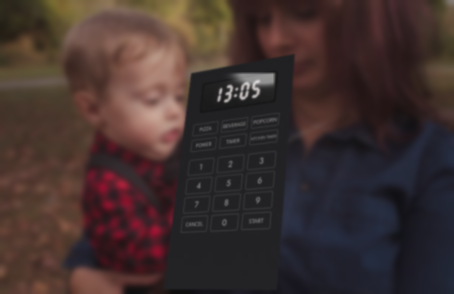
13,05
